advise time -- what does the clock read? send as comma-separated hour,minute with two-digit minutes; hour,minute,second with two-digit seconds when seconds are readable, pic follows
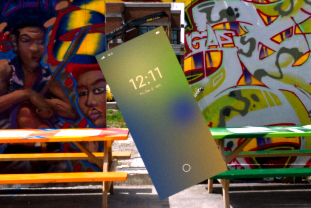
12,11
